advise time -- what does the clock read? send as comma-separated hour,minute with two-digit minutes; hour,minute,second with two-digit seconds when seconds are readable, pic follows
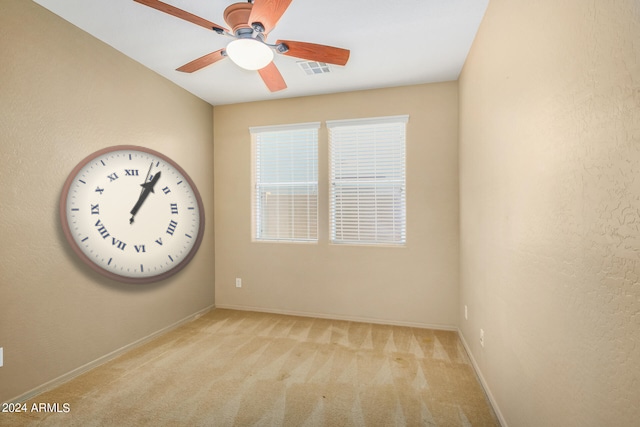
1,06,04
